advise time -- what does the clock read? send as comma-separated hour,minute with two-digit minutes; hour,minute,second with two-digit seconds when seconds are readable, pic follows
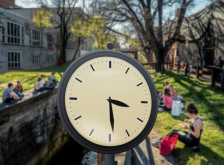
3,29
